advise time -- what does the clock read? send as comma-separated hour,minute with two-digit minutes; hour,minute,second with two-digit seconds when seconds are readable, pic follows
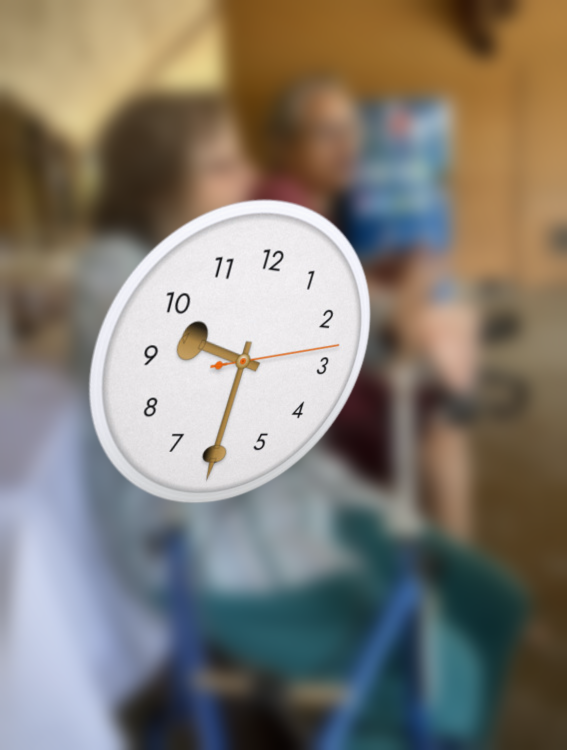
9,30,13
